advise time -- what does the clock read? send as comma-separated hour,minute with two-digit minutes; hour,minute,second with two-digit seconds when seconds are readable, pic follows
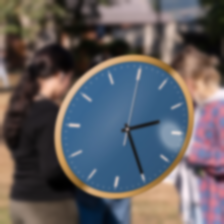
2,25,00
